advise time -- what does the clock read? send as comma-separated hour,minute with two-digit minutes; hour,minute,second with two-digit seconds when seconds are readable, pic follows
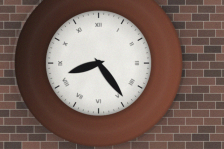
8,24
